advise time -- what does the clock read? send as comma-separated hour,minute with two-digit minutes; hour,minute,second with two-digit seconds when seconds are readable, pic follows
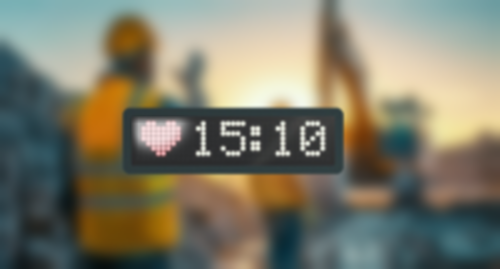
15,10
